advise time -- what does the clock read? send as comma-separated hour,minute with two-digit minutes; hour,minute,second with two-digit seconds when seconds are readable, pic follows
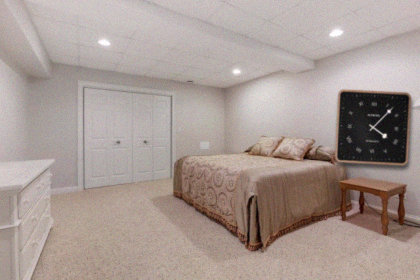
4,07
